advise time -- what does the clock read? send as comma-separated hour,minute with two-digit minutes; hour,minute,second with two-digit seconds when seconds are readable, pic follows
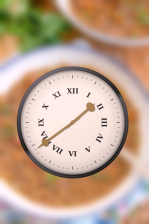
1,39
